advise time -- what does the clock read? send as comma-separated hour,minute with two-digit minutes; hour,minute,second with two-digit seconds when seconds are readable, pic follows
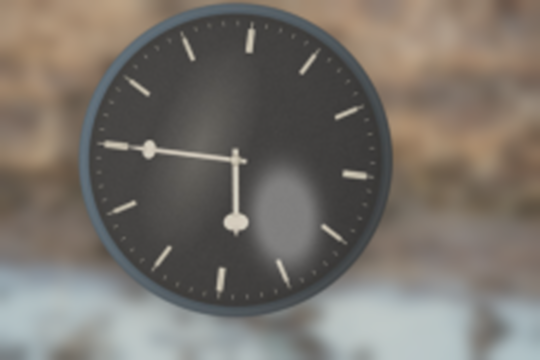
5,45
